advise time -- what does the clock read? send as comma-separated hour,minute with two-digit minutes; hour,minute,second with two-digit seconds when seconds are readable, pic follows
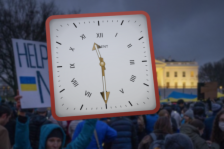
11,30
